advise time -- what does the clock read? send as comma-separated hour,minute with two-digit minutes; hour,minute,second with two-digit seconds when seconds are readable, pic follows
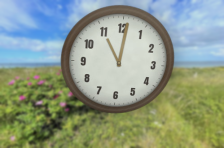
11,01
